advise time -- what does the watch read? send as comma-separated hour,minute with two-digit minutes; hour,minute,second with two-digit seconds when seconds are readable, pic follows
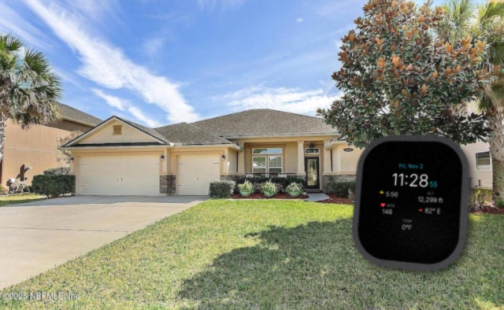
11,28
